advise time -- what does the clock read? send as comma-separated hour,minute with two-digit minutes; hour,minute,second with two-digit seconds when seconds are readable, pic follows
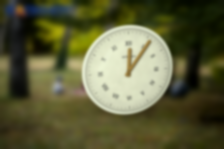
12,06
